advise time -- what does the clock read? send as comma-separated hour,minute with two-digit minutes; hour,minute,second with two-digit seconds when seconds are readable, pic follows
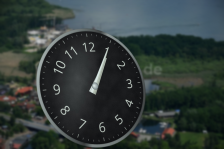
1,05
